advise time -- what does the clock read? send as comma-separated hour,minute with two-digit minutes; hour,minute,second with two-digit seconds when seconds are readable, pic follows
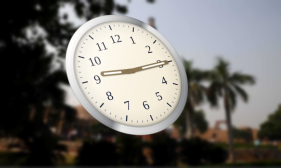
9,15
